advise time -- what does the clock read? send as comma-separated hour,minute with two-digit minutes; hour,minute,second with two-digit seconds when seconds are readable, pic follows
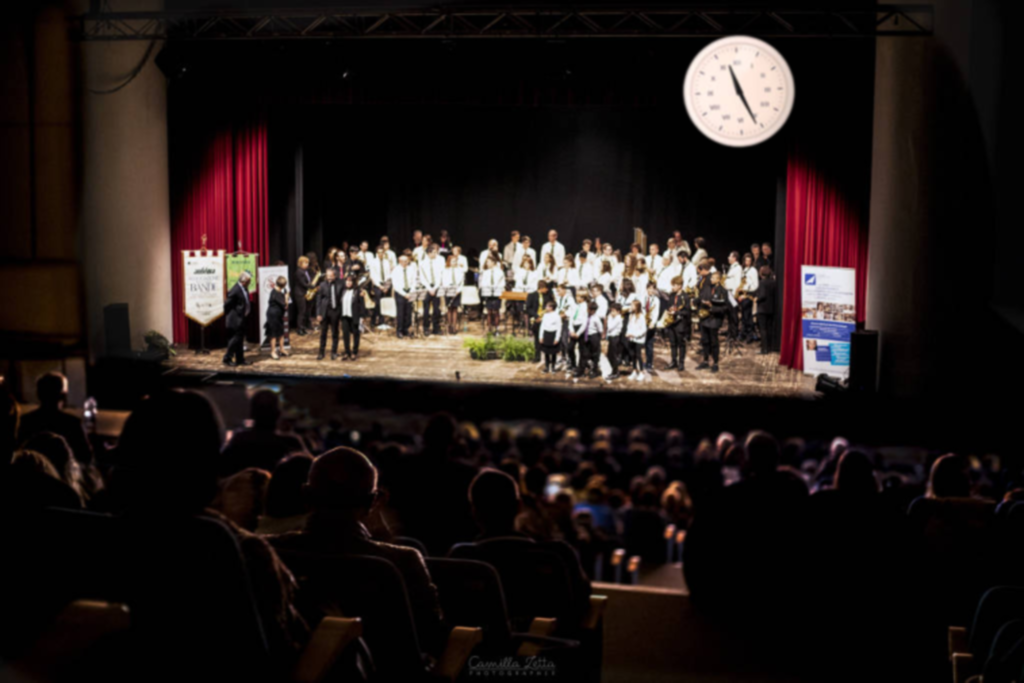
11,26
